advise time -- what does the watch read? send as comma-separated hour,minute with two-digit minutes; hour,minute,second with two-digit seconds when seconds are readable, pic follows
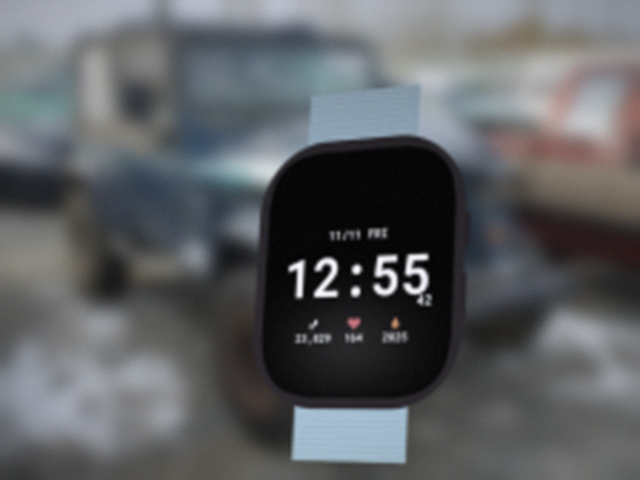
12,55
